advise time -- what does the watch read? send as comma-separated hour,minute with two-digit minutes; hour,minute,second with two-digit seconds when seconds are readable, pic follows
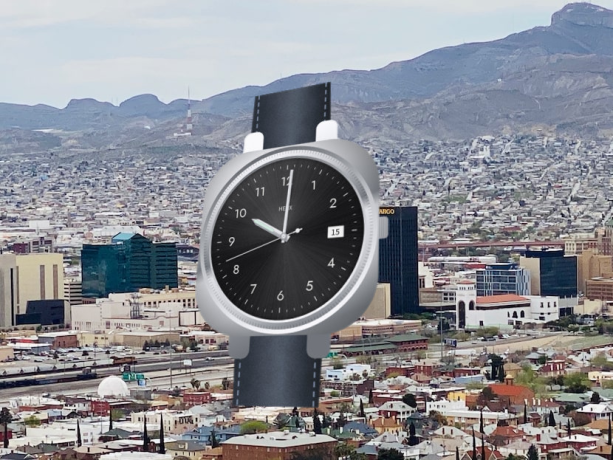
10,00,42
